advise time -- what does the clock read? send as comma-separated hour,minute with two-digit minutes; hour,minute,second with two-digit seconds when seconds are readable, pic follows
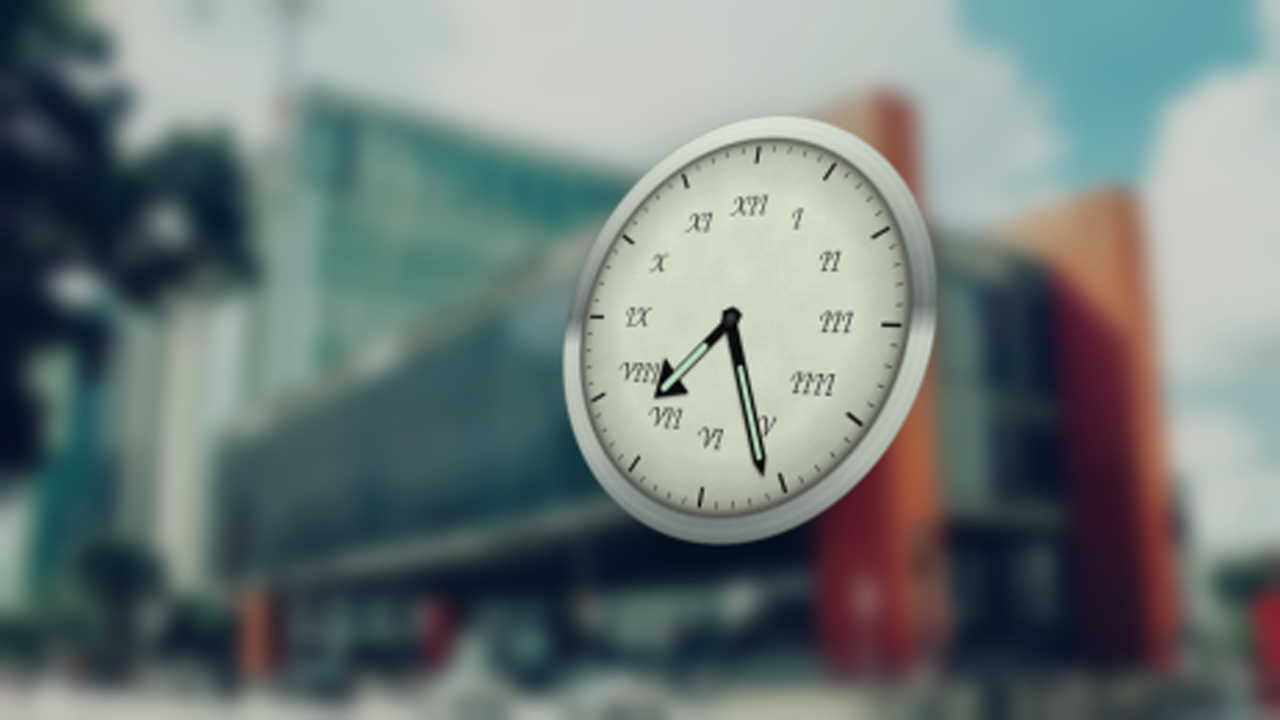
7,26
